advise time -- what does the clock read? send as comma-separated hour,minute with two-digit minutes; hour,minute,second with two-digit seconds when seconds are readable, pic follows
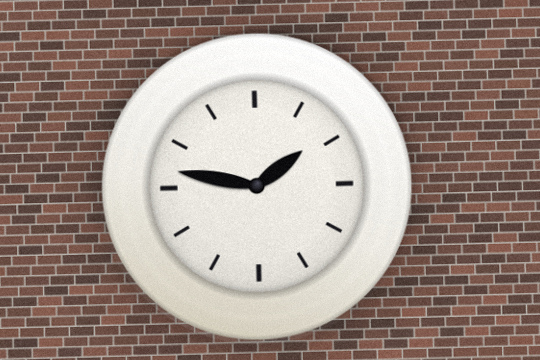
1,47
